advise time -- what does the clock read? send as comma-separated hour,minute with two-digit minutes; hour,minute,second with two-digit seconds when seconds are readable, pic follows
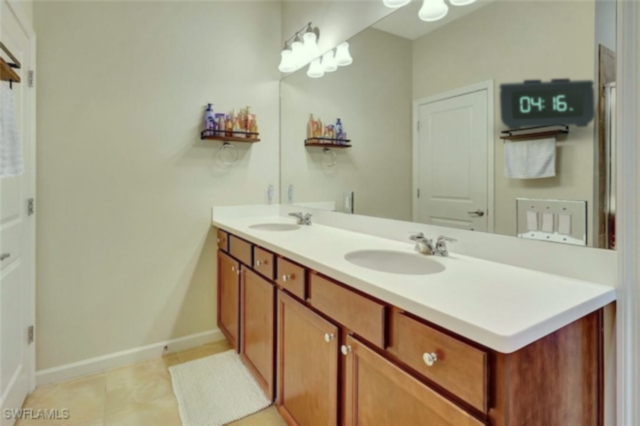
4,16
